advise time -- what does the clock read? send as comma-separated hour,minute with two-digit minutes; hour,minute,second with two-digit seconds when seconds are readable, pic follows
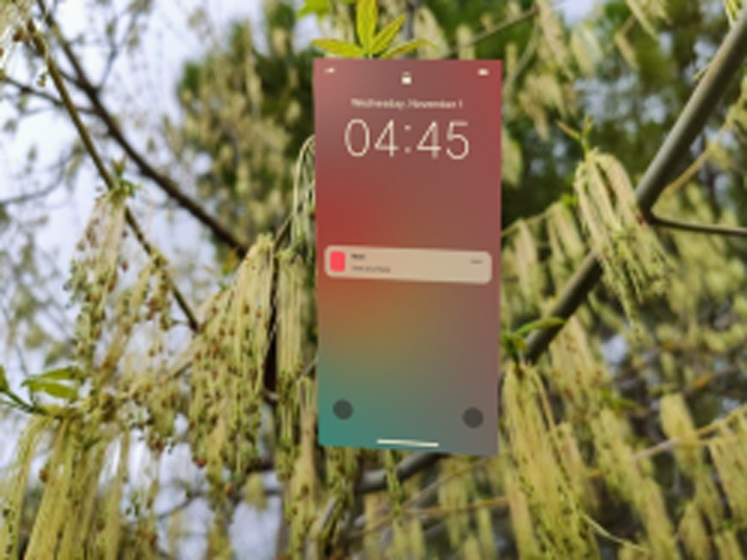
4,45
